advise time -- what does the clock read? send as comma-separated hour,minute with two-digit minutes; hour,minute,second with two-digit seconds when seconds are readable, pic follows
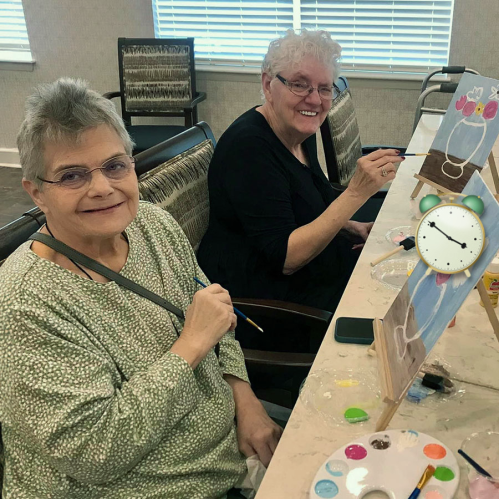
3,51
